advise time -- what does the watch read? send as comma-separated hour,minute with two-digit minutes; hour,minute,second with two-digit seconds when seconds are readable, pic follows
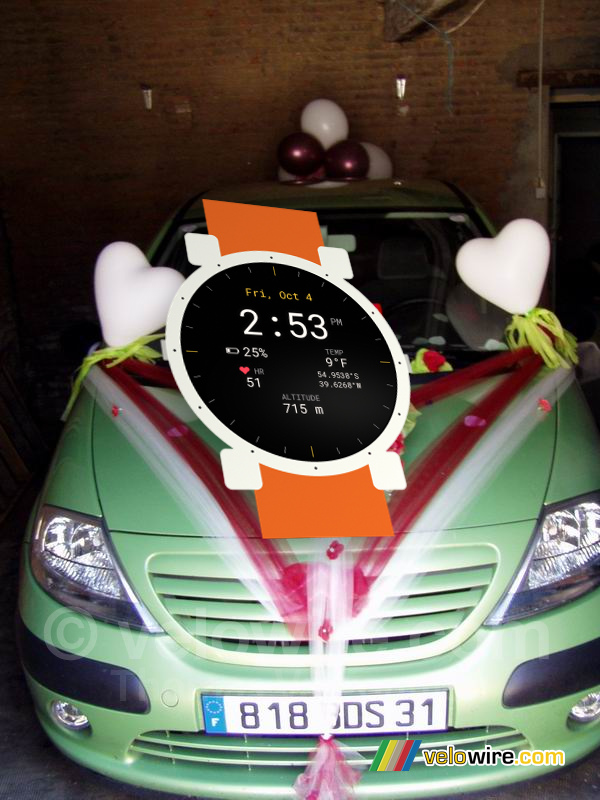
2,53
